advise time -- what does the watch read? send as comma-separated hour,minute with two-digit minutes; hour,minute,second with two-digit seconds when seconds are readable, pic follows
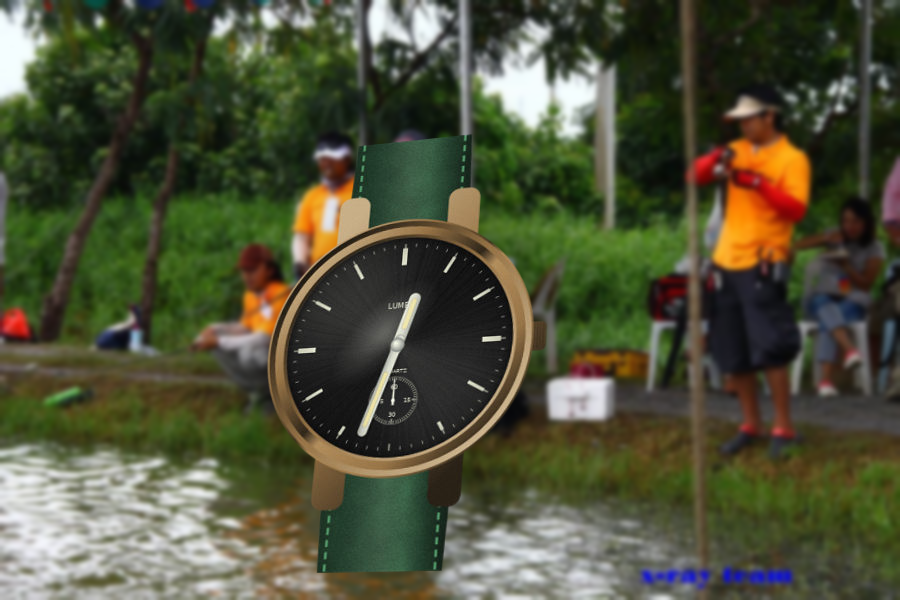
12,33
